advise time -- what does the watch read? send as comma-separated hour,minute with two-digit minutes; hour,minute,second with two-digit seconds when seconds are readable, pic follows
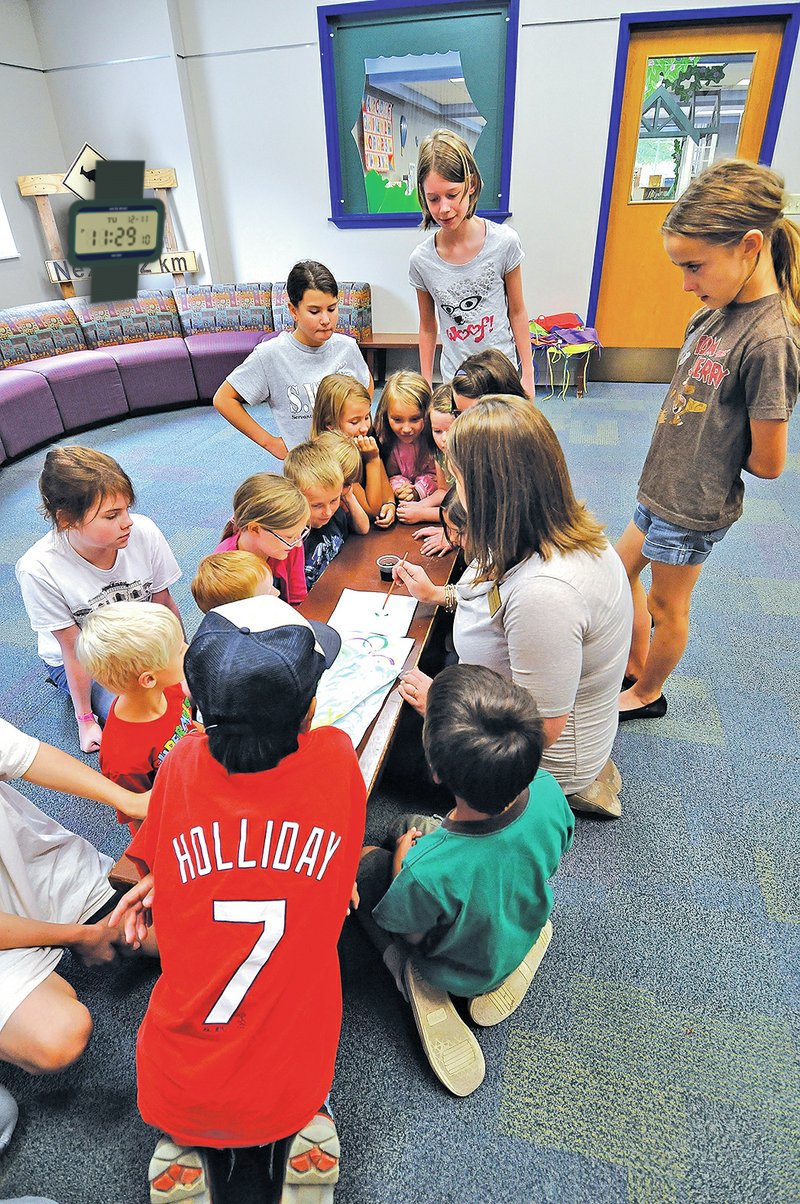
11,29,10
